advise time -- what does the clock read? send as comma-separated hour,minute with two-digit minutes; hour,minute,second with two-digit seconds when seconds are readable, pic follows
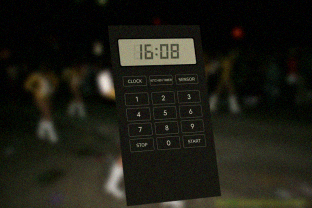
16,08
